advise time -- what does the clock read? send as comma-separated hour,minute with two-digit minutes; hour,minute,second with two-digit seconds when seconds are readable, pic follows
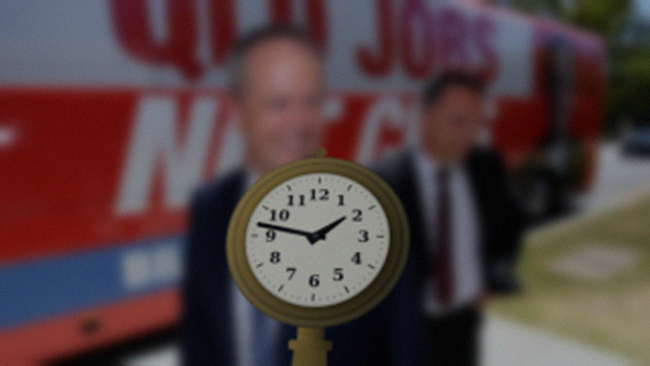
1,47
